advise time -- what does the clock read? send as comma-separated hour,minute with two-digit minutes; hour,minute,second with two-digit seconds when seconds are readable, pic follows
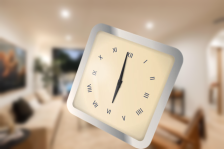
5,59
